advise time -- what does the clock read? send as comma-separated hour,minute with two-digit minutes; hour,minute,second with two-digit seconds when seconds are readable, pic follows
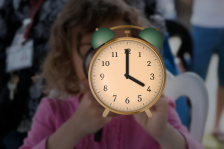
4,00
